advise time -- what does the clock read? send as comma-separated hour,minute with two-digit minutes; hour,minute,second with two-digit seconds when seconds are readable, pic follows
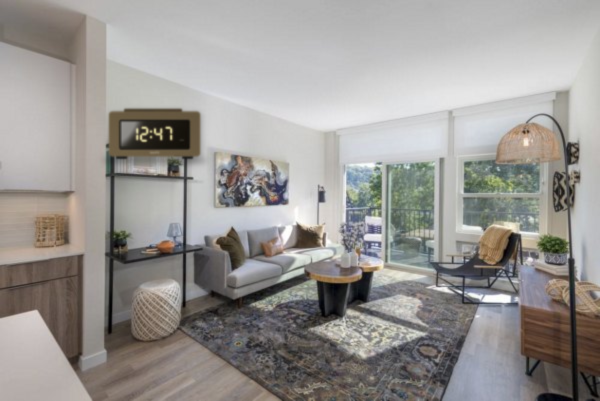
12,47
